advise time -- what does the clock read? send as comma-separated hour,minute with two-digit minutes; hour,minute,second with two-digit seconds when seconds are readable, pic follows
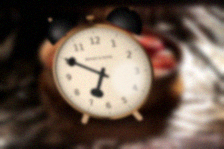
6,50
